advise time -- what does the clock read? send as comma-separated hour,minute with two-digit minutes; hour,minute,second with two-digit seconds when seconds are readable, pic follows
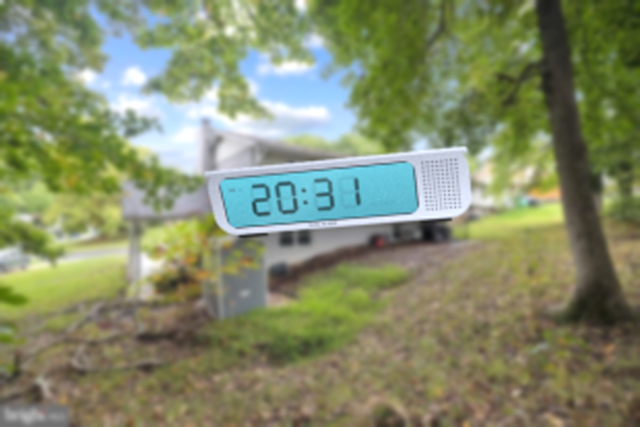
20,31
